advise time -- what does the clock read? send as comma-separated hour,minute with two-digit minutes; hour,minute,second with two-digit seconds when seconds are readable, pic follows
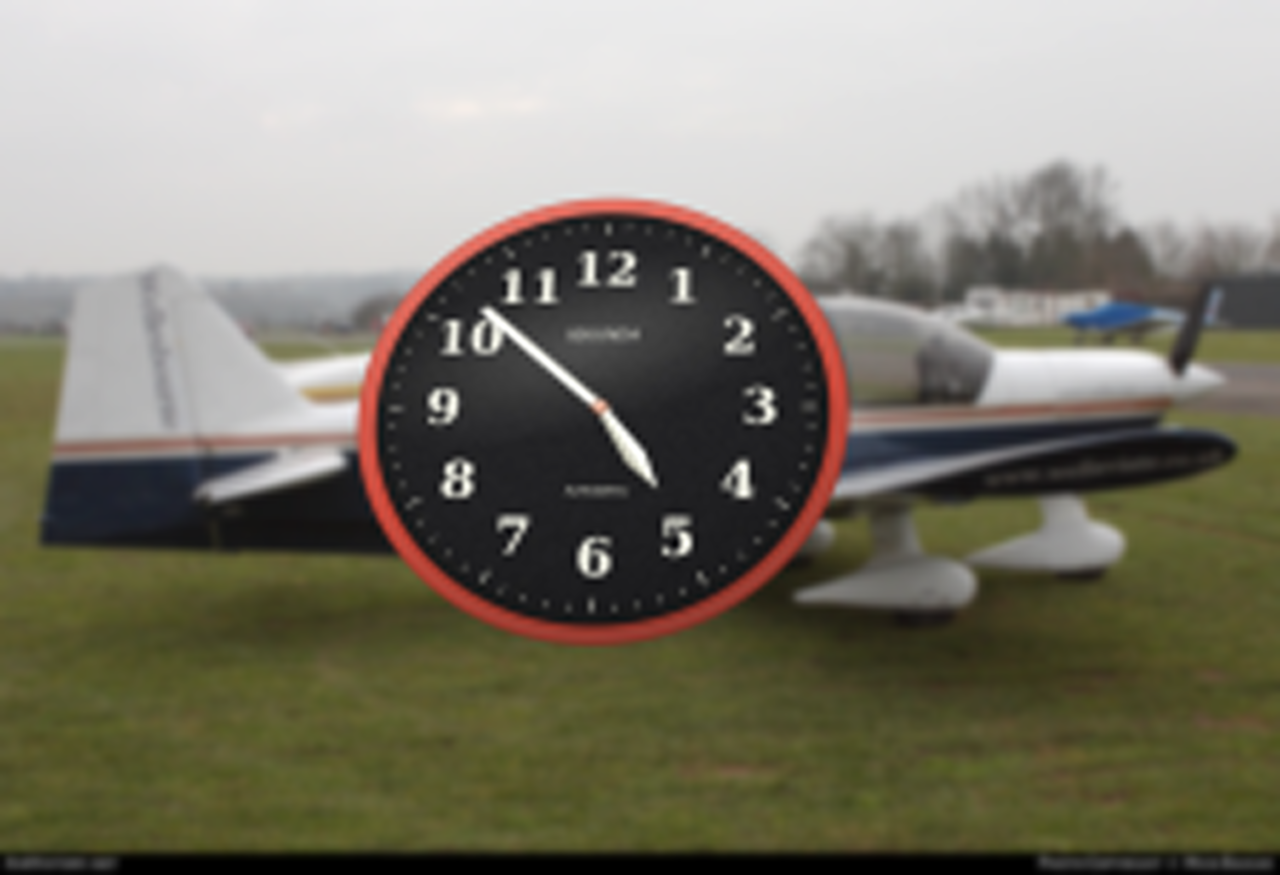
4,52
